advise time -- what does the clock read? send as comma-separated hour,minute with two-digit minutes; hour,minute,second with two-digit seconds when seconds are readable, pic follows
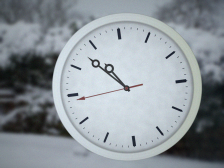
10,52,44
